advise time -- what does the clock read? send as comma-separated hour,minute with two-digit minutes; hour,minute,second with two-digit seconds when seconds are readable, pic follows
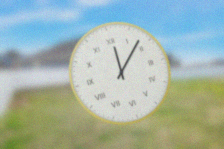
12,08
